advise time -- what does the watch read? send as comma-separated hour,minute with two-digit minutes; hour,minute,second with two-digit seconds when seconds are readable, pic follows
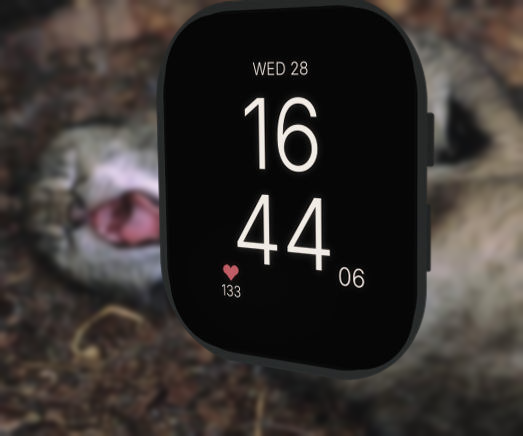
16,44,06
